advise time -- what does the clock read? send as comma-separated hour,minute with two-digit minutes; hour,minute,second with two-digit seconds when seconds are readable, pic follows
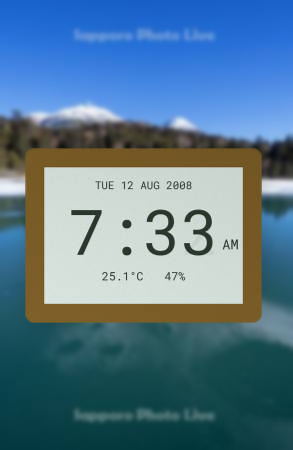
7,33
